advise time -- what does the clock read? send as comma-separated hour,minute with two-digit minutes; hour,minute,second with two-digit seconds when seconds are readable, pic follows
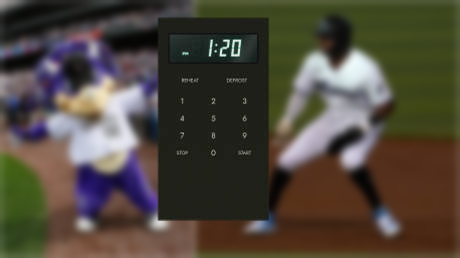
1,20
